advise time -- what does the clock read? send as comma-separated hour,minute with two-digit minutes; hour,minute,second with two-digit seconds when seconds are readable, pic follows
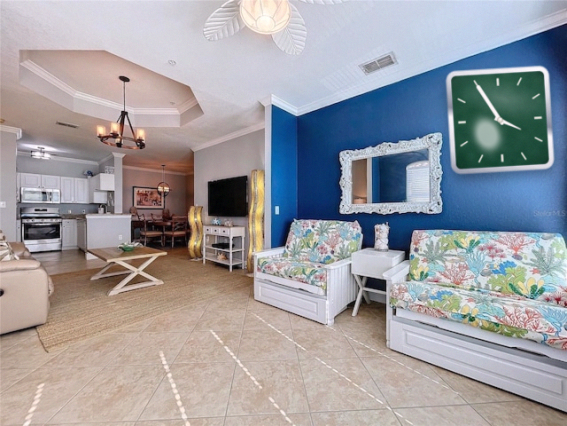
3,55
